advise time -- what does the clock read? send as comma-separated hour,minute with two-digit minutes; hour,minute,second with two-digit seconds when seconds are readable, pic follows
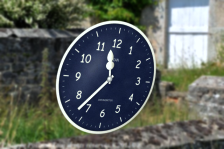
11,37
